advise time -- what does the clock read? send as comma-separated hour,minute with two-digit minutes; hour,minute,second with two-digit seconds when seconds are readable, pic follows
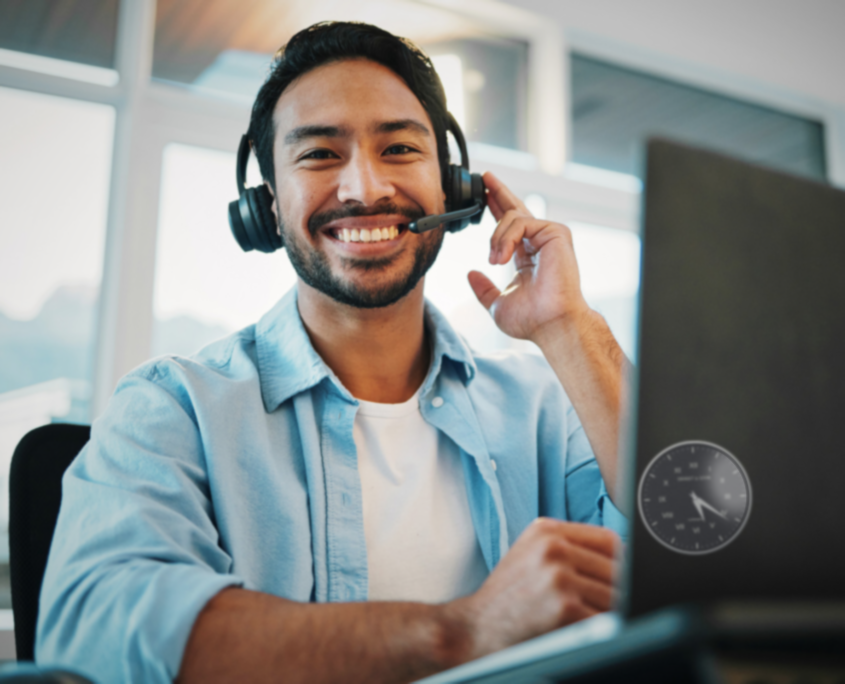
5,21
